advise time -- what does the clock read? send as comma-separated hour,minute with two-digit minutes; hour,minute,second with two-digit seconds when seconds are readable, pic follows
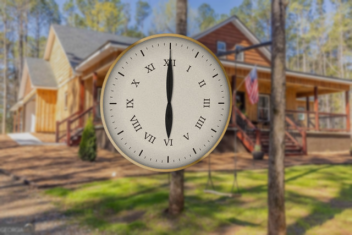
6,00,00
